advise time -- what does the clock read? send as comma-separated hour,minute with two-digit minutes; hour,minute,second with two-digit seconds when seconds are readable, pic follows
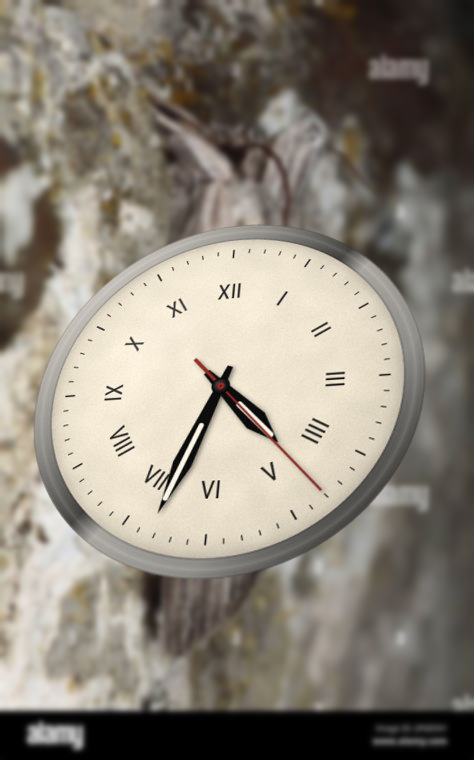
4,33,23
